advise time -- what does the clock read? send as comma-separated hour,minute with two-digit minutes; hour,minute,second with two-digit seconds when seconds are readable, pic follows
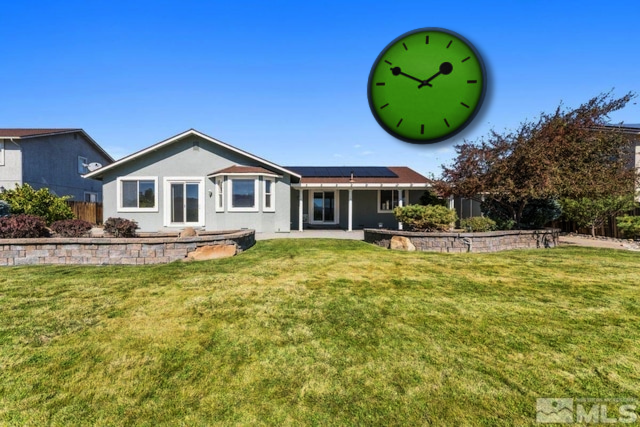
1,49
